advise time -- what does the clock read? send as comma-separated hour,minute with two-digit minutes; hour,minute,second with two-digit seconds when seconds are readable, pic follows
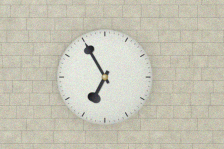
6,55
